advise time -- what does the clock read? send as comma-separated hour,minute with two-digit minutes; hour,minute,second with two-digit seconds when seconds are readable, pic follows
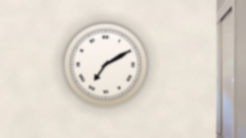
7,10
